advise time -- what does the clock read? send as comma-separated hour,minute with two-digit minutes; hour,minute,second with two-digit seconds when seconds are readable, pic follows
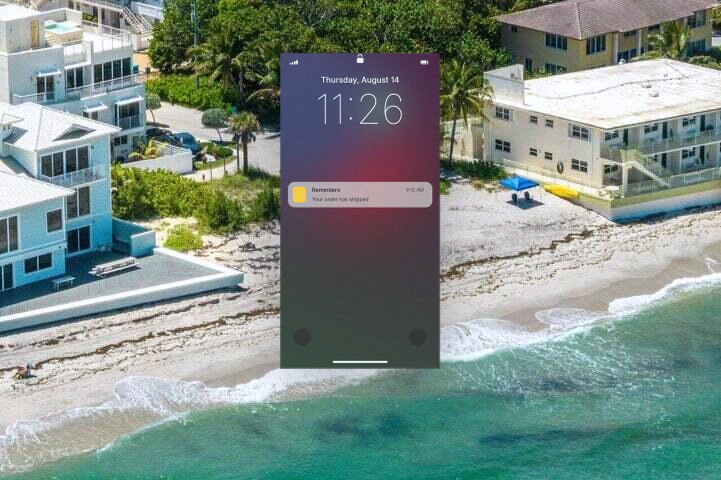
11,26
